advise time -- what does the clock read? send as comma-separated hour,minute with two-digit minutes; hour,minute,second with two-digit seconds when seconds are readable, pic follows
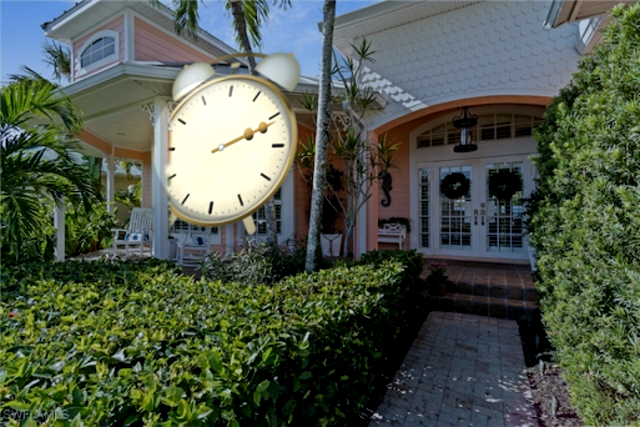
2,11
